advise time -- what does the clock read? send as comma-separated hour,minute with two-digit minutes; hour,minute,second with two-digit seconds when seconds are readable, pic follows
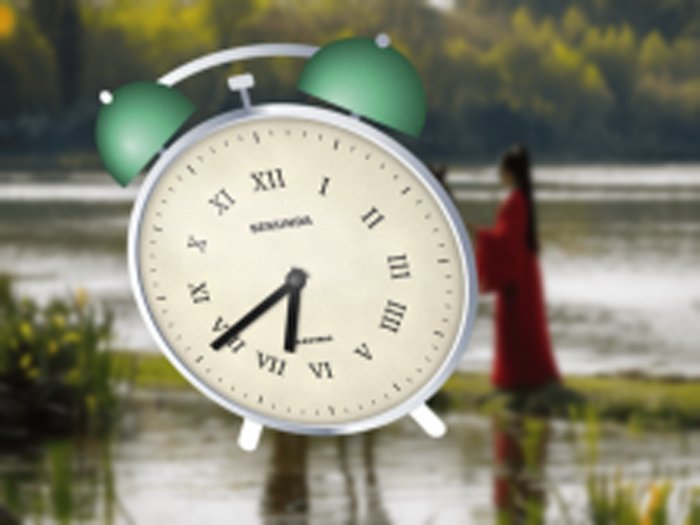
6,40
